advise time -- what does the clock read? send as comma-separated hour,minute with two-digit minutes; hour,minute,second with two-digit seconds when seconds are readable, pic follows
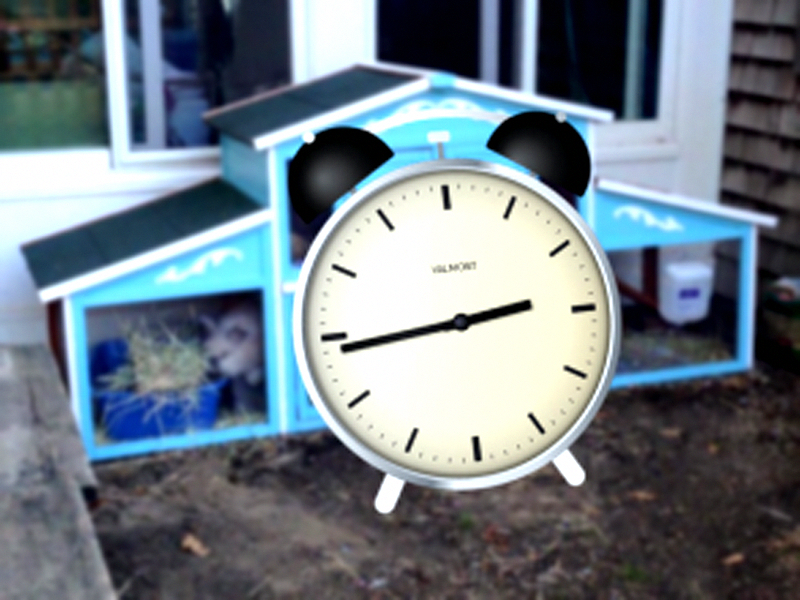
2,44
